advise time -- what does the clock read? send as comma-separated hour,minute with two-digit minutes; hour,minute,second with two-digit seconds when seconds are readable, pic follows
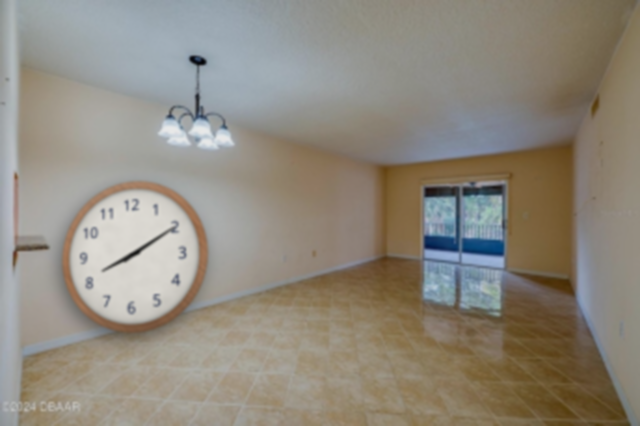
8,10
